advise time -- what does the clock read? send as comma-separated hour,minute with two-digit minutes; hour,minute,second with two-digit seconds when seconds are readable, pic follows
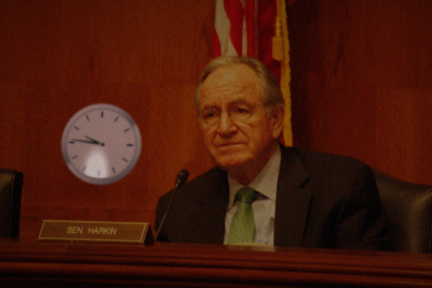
9,46
